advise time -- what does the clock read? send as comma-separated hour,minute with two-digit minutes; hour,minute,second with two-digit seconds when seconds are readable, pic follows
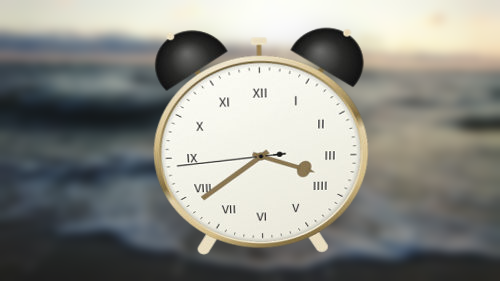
3,38,44
